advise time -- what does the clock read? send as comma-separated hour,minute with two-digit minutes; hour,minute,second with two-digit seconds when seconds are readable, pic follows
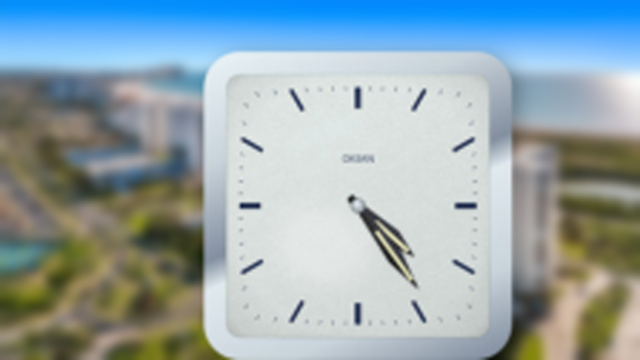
4,24
